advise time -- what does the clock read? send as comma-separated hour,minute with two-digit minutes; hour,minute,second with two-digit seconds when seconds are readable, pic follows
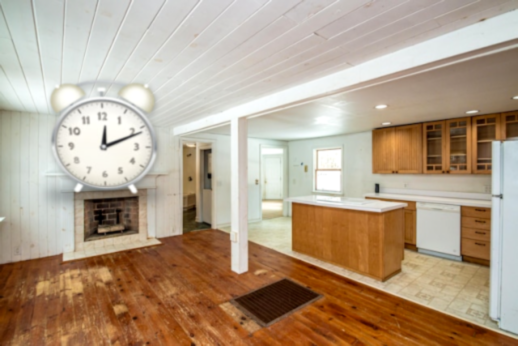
12,11
